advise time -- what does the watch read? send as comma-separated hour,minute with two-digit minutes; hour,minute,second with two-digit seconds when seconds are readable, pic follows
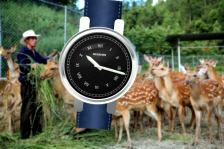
10,17
